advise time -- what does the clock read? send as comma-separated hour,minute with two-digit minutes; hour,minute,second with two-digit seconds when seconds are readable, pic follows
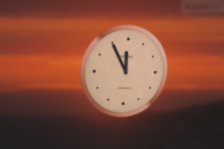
11,55
